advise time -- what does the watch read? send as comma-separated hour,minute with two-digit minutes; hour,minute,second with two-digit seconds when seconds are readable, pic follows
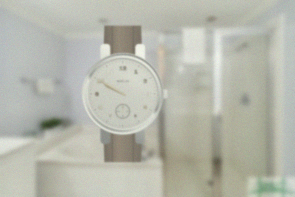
9,50
